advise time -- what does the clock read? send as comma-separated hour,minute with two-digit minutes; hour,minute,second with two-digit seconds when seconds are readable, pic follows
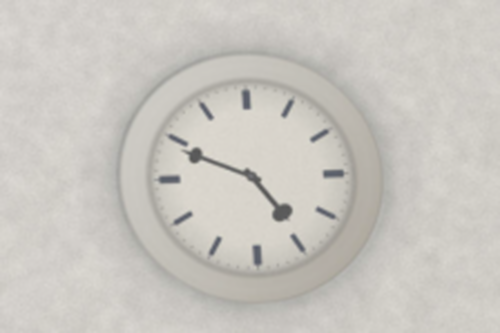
4,49
